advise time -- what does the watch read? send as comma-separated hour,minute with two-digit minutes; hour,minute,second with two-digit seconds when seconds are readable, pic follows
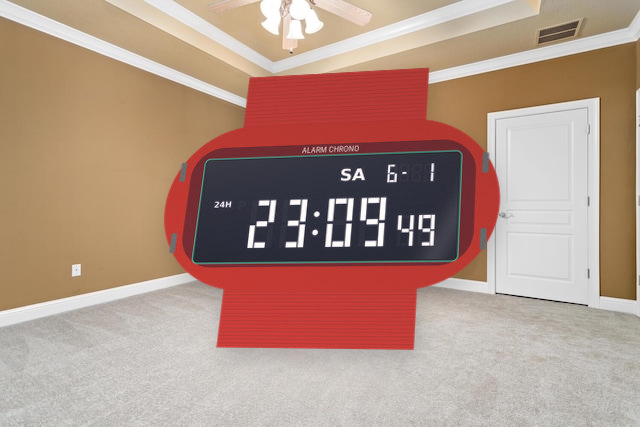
23,09,49
